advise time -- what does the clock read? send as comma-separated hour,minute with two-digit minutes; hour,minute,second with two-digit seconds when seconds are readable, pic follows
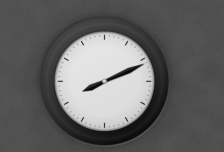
8,11
